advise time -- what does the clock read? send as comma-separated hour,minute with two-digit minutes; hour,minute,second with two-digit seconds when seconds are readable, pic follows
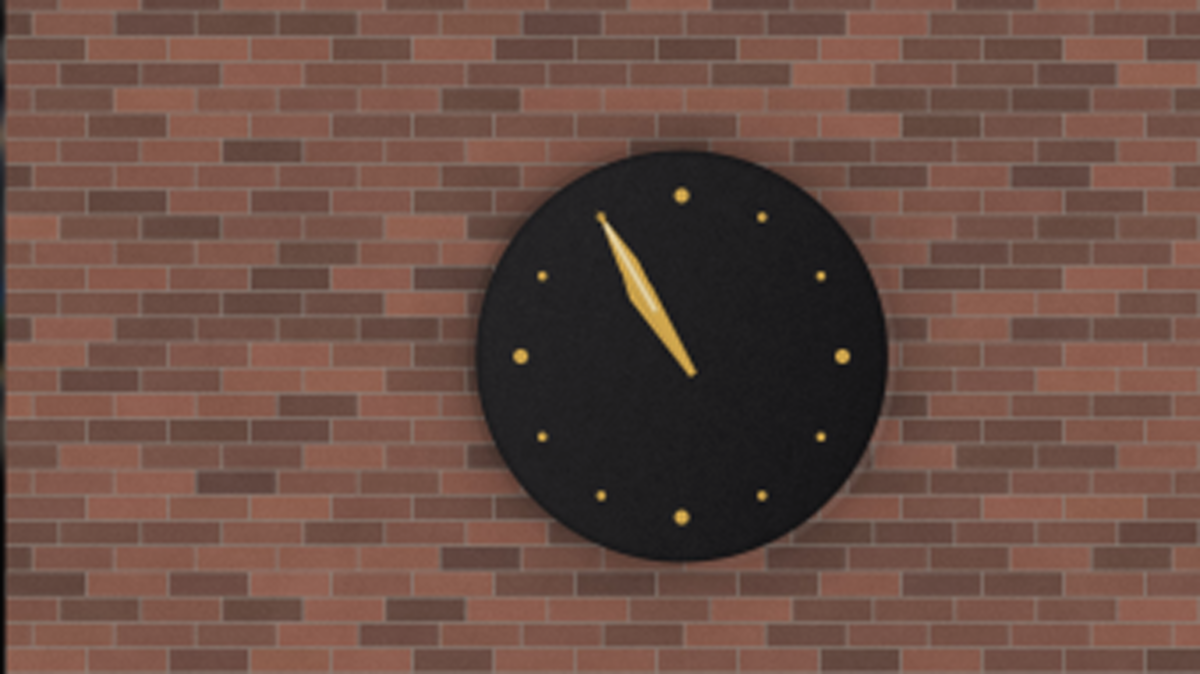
10,55
